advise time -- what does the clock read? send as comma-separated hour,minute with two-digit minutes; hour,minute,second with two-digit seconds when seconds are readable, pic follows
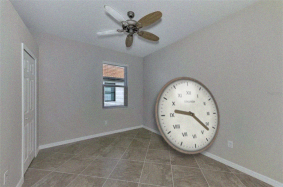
9,22
